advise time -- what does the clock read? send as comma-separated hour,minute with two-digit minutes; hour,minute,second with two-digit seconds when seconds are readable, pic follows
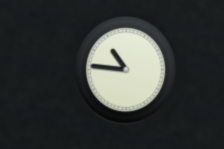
10,46
